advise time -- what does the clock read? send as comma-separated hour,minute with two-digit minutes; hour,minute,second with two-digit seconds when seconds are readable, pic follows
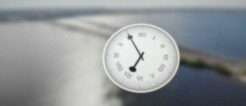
6,55
